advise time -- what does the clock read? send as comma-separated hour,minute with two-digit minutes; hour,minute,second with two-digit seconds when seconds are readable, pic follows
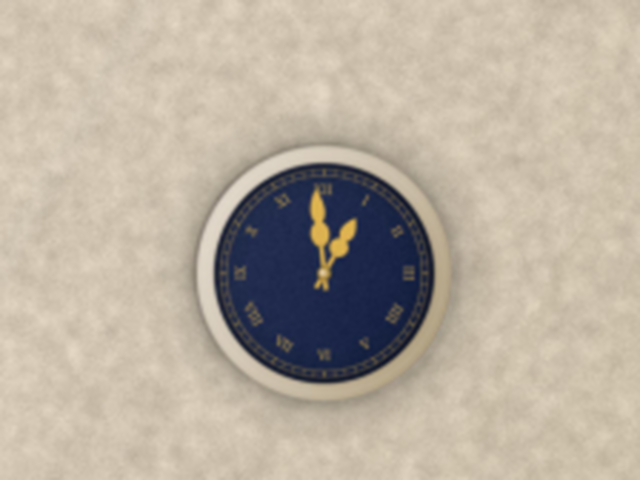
12,59
